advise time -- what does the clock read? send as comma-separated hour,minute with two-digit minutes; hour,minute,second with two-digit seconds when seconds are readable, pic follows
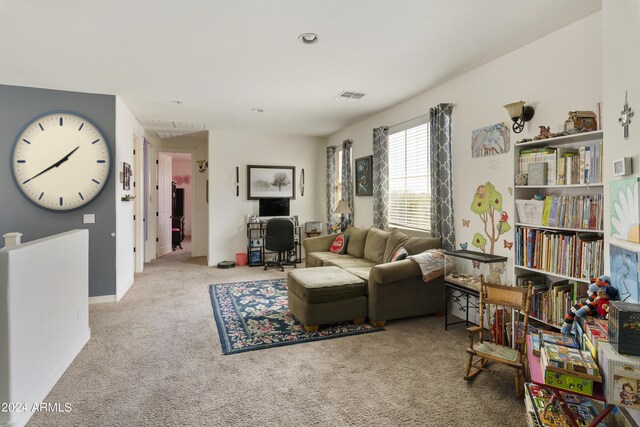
1,40
